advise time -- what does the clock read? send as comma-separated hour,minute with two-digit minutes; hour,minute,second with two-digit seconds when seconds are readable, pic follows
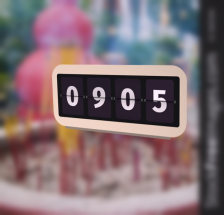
9,05
